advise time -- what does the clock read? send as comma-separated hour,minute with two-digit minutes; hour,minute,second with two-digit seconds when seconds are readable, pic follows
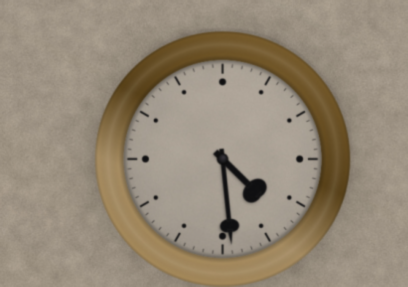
4,29
